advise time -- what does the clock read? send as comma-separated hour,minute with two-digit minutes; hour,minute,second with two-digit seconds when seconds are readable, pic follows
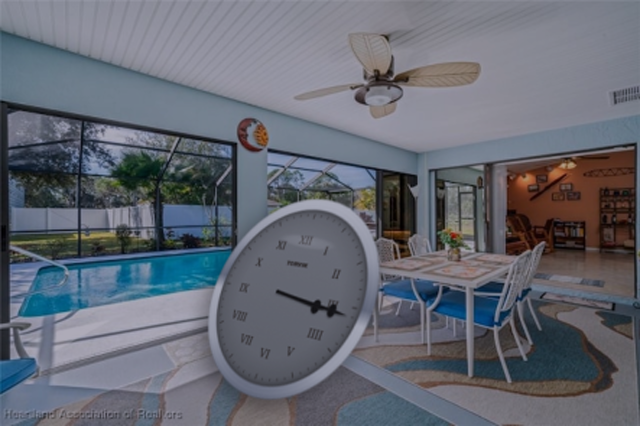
3,16
